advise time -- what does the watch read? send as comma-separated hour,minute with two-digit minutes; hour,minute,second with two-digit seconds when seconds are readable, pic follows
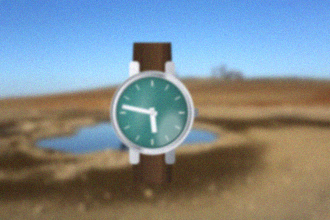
5,47
